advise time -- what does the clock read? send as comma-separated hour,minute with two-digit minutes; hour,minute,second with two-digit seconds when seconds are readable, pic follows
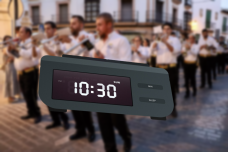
10,30
